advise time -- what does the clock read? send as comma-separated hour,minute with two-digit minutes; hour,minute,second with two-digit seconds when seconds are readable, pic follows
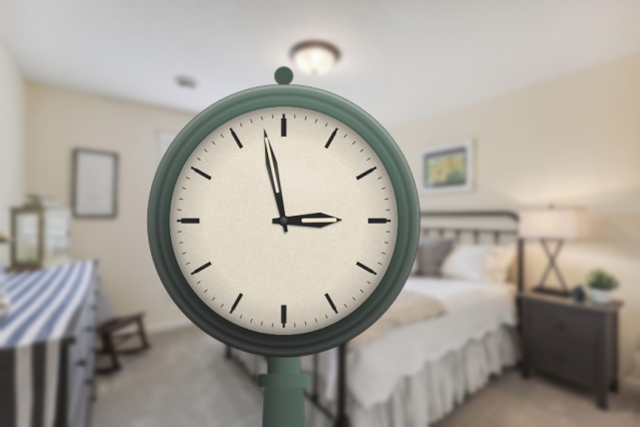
2,58
